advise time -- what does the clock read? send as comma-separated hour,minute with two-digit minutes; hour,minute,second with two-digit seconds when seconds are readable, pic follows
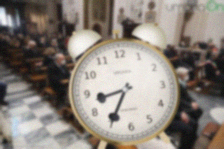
8,35
